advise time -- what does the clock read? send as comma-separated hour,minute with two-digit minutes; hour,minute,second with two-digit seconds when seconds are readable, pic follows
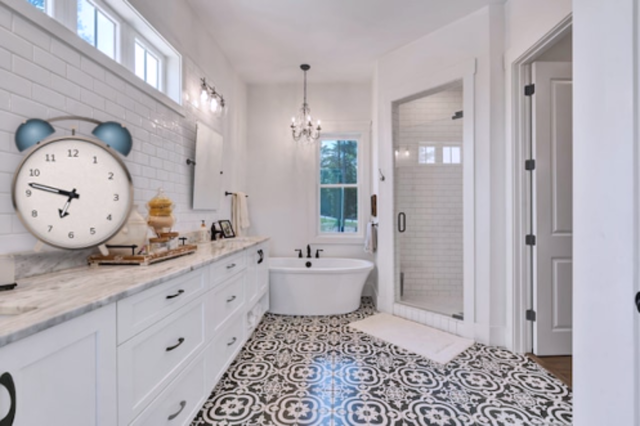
6,47
